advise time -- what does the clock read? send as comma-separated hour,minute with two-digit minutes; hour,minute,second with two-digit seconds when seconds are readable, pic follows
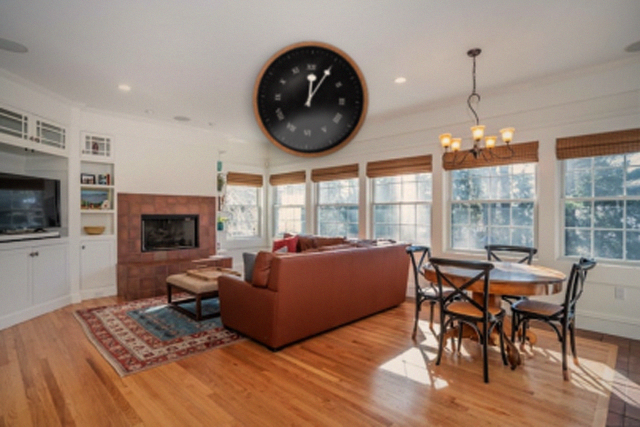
12,05
